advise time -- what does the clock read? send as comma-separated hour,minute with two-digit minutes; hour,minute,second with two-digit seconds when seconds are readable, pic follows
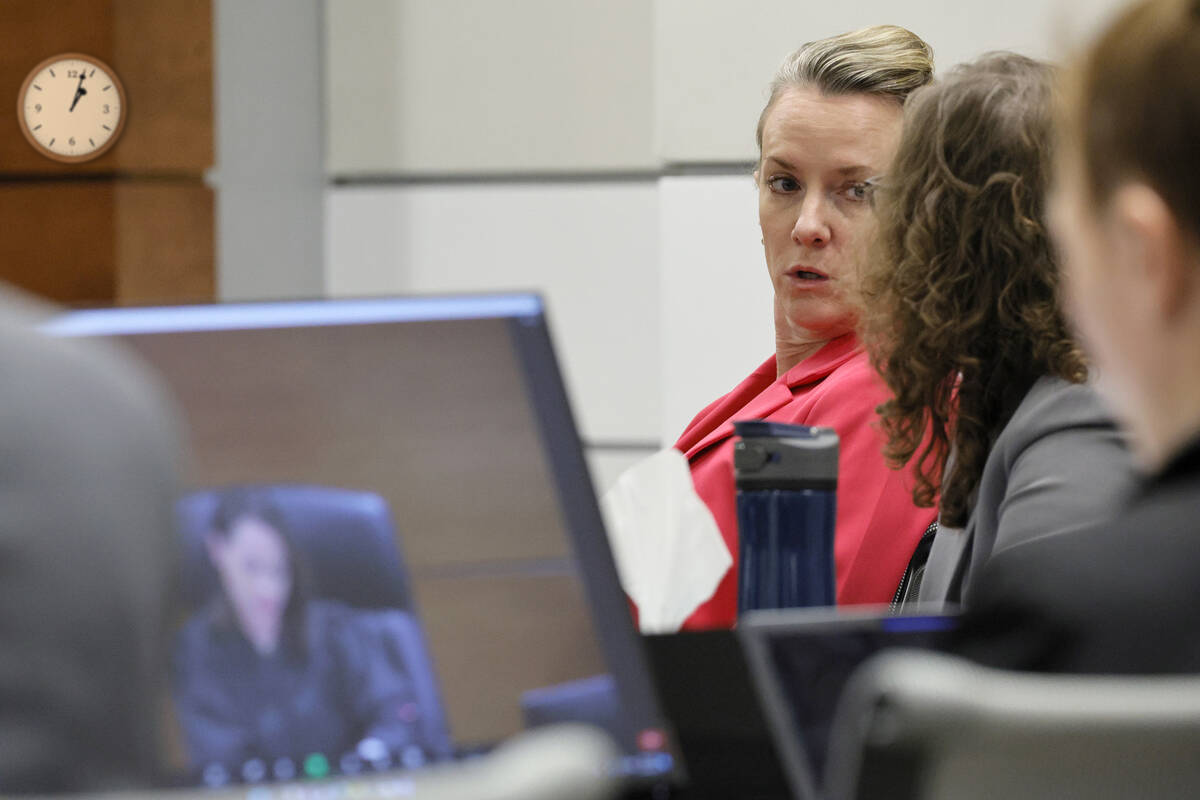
1,03
